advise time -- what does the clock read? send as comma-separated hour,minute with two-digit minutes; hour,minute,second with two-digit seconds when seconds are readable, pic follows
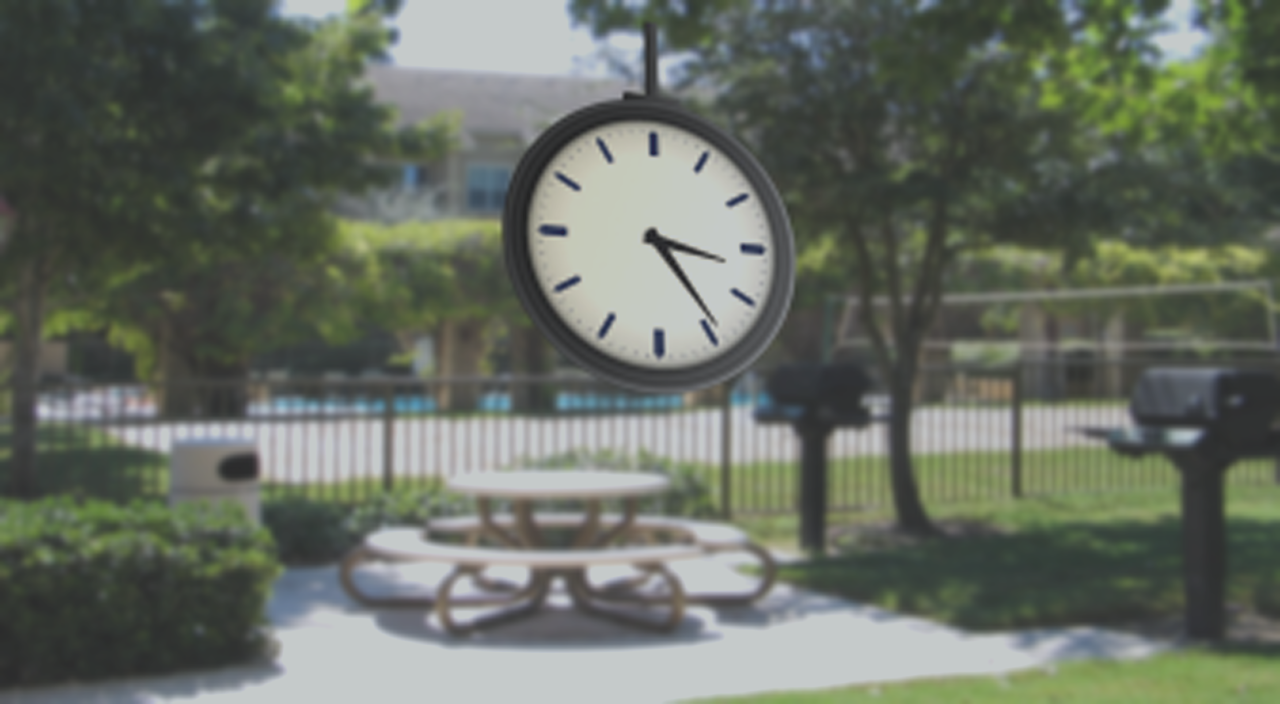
3,24
